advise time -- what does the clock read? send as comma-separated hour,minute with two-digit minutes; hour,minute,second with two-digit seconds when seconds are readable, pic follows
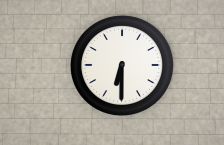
6,30
